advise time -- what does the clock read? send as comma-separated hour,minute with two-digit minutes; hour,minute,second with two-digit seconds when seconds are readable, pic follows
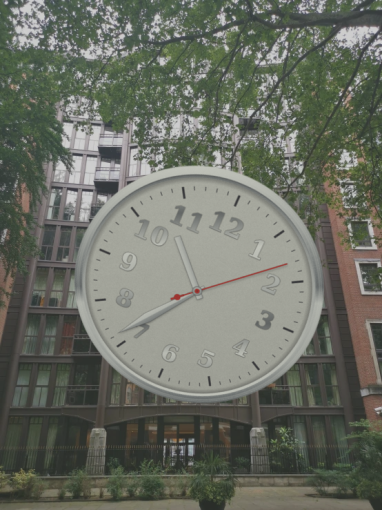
10,36,08
